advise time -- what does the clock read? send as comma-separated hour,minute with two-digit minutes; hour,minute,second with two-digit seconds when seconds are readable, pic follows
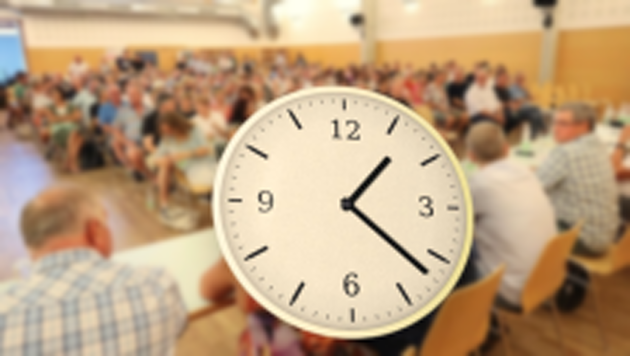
1,22
